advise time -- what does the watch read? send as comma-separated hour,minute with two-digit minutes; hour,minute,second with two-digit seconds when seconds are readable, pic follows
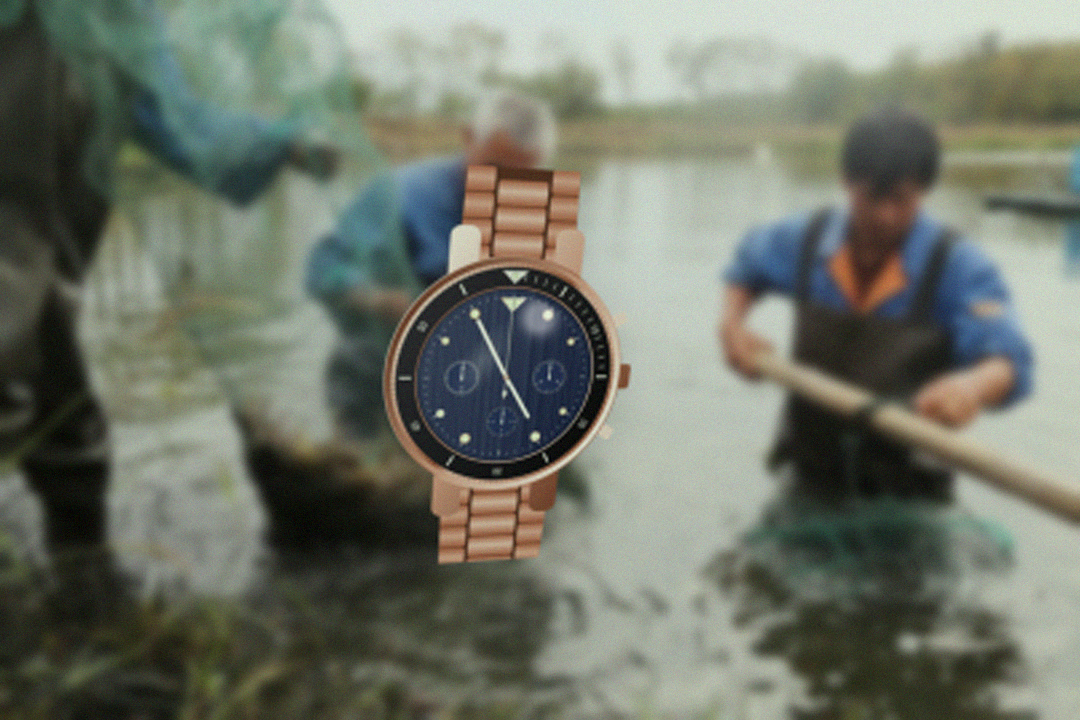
4,55
